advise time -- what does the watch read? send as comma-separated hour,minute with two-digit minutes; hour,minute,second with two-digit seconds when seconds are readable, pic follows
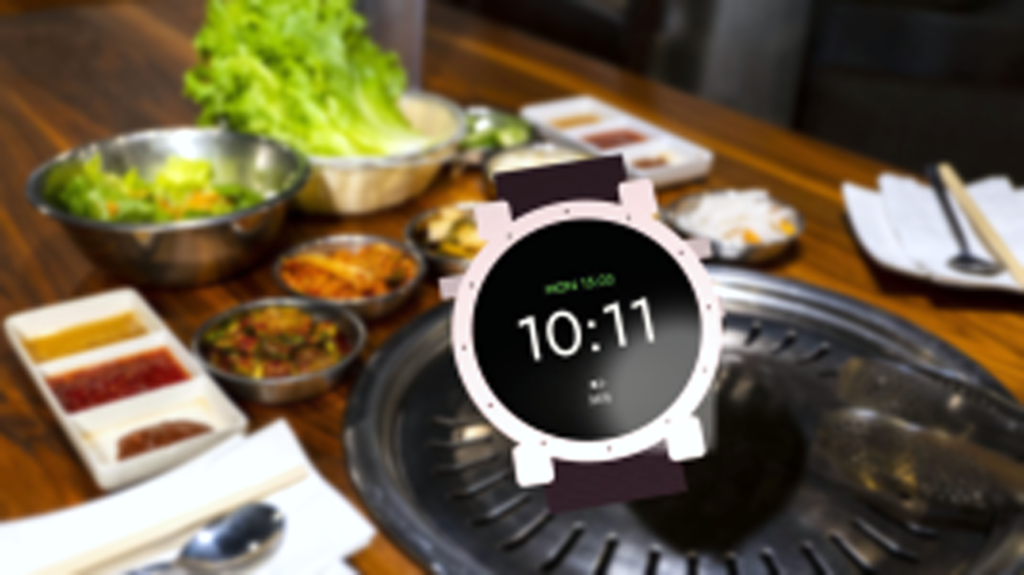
10,11
